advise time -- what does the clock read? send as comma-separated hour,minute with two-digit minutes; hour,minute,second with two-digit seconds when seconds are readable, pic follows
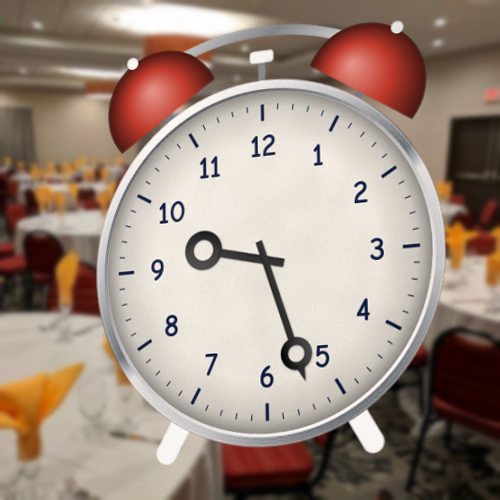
9,27
